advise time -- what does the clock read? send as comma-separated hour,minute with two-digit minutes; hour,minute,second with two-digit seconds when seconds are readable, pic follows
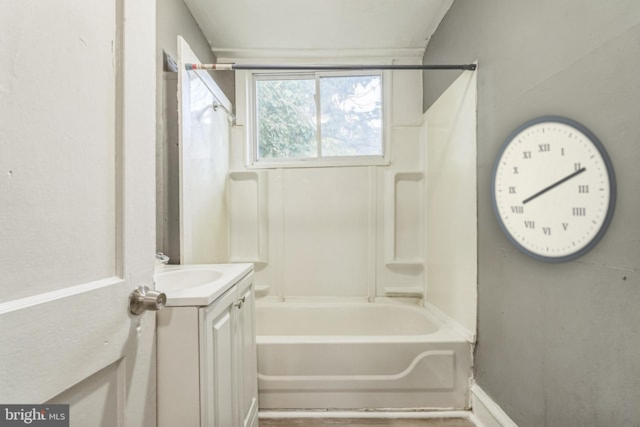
8,11
